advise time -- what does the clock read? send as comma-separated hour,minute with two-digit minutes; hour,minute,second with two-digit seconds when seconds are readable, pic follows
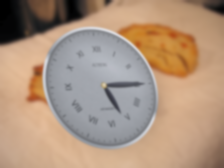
5,15
